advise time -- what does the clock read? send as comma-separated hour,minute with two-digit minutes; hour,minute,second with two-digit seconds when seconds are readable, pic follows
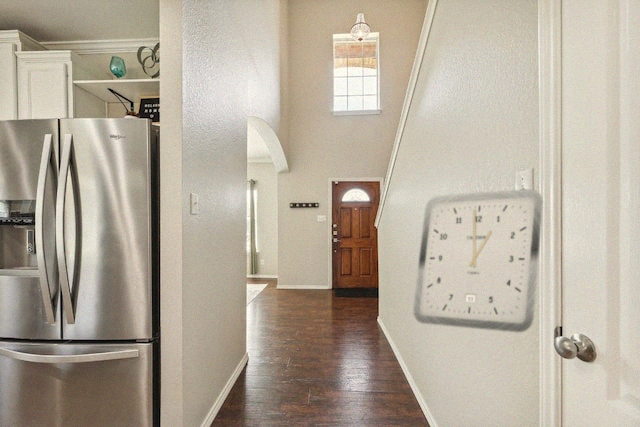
12,59
